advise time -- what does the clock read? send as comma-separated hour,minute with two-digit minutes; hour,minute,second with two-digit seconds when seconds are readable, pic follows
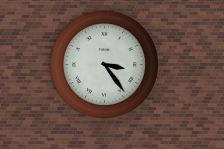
3,24
